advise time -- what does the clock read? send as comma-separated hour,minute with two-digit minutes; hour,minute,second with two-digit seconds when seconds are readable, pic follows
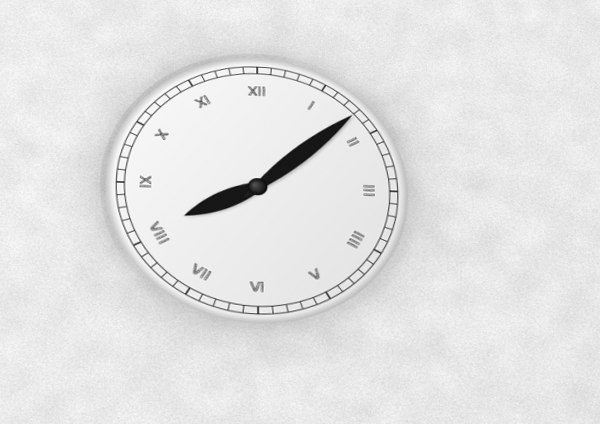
8,08
